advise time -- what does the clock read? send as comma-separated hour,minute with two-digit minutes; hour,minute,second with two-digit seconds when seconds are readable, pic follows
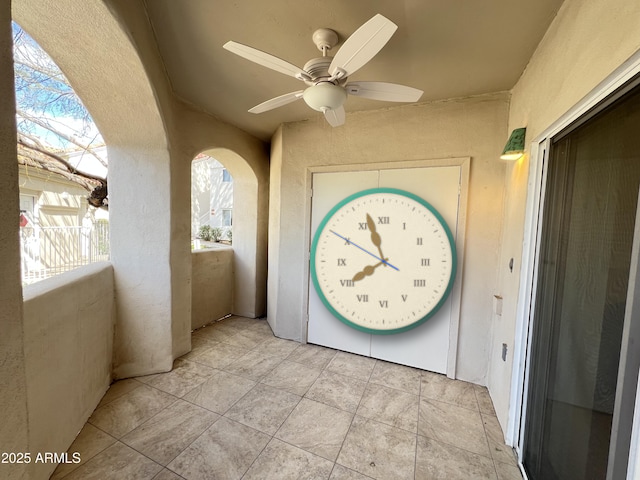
7,56,50
